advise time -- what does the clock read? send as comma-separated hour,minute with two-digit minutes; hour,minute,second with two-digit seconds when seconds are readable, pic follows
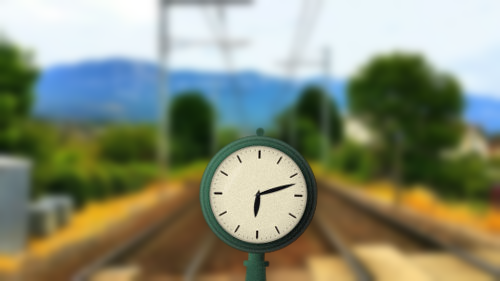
6,12
